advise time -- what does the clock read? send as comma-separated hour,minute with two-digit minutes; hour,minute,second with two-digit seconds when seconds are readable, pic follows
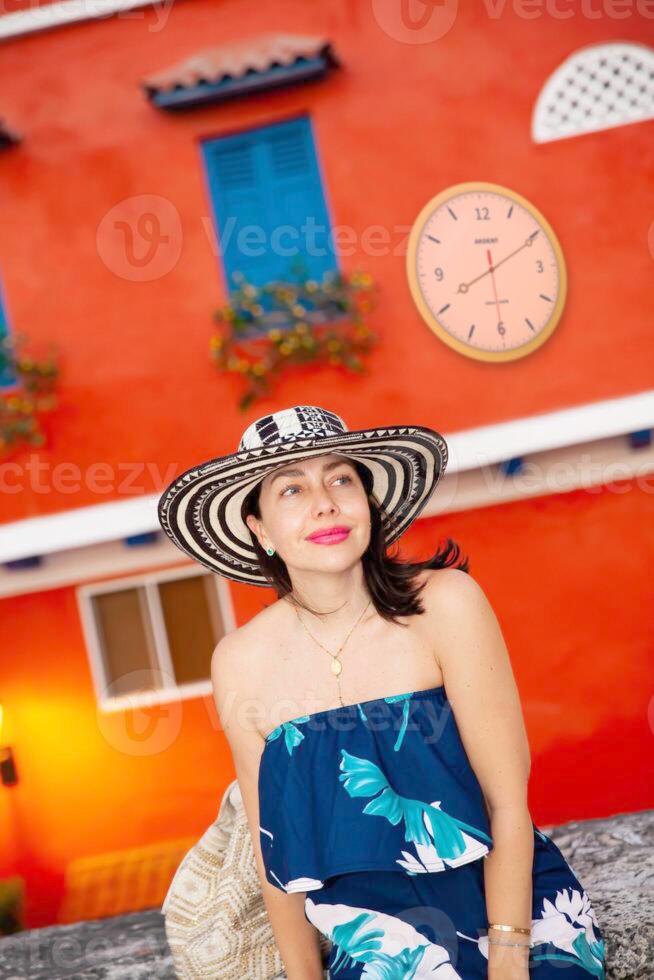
8,10,30
